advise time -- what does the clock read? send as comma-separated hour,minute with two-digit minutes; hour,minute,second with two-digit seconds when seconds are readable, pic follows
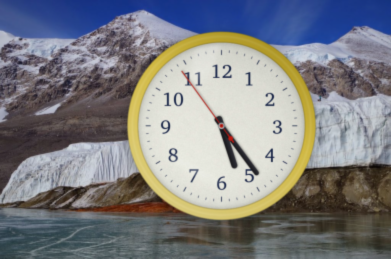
5,23,54
